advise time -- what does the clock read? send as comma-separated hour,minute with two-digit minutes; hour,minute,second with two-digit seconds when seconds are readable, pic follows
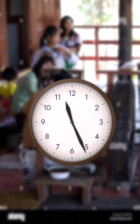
11,26
